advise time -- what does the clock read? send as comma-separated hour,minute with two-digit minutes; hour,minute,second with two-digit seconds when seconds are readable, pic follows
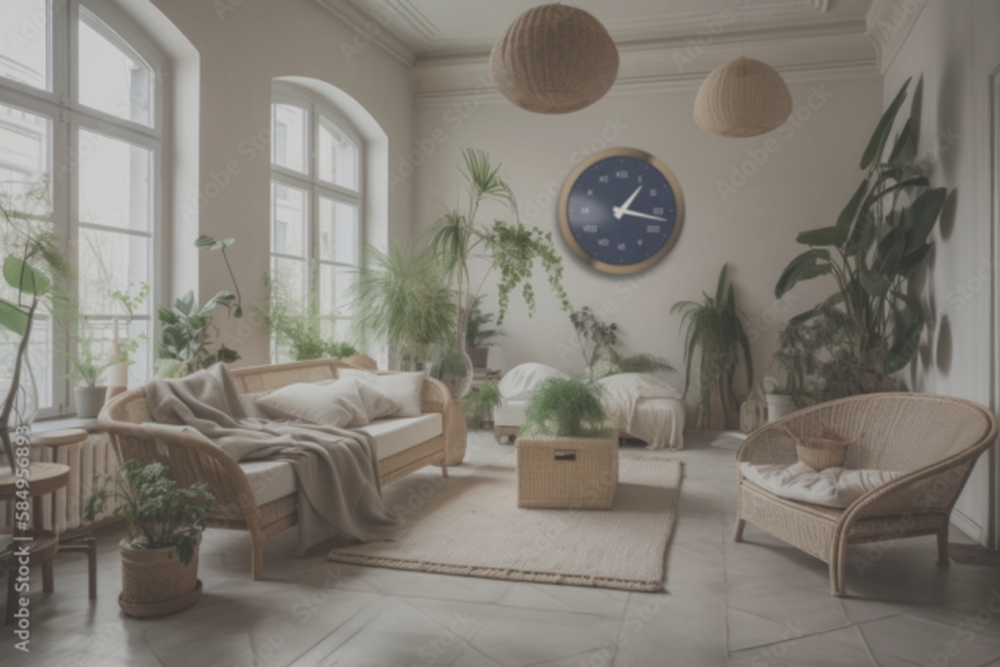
1,17
